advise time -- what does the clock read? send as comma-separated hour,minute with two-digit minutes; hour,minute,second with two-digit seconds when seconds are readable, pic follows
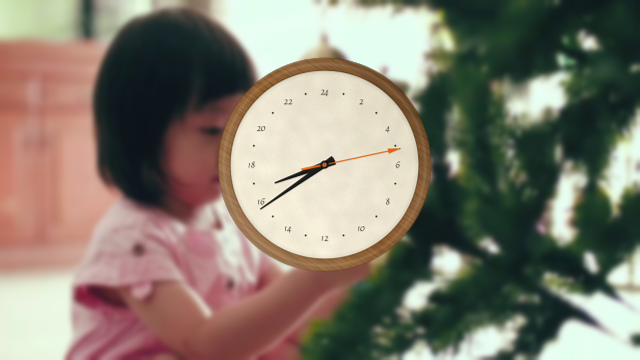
16,39,13
